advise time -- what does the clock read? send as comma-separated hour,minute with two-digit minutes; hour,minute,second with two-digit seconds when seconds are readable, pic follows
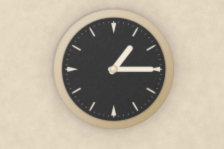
1,15
